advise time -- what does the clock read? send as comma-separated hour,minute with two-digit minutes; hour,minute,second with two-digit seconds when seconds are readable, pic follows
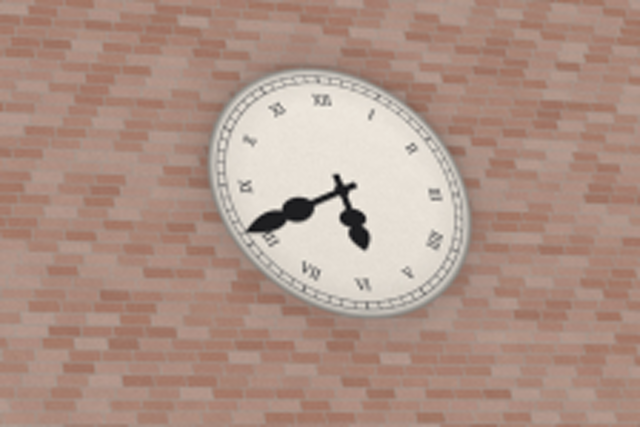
5,41
